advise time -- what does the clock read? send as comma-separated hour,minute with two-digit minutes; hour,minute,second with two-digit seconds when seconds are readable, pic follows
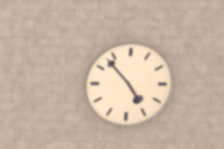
4,53
